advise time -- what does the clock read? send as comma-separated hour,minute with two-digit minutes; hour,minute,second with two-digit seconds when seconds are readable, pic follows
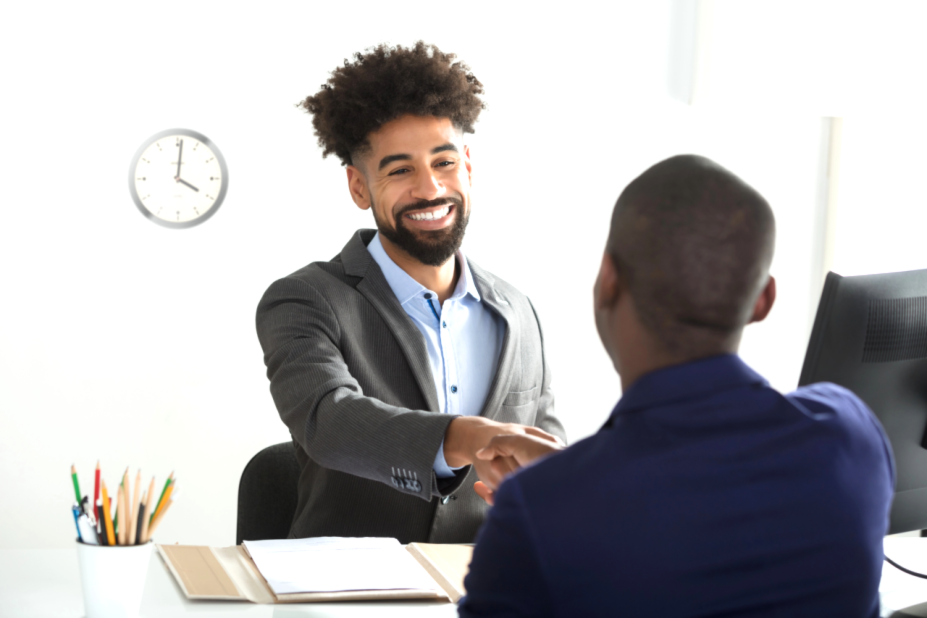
4,01
